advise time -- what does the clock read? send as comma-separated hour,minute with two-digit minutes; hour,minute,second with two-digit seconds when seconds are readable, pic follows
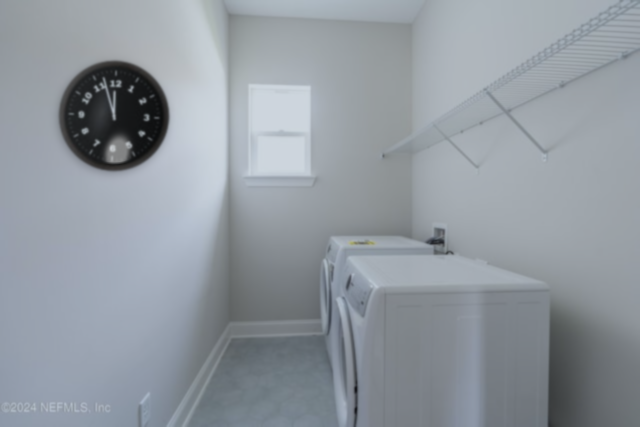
11,57
